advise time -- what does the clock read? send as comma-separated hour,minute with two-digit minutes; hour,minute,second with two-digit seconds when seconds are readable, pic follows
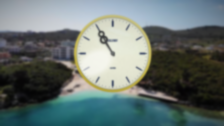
10,55
